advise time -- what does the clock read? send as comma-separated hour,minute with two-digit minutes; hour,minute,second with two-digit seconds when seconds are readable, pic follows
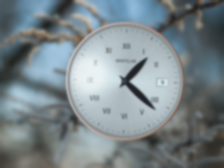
1,22
